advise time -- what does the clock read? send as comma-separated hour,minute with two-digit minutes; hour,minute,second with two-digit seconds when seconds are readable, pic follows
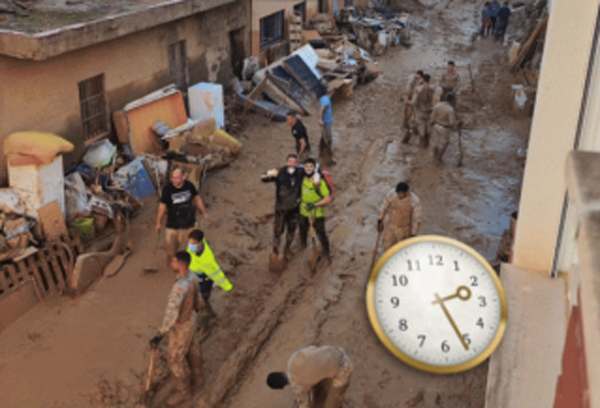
2,26
